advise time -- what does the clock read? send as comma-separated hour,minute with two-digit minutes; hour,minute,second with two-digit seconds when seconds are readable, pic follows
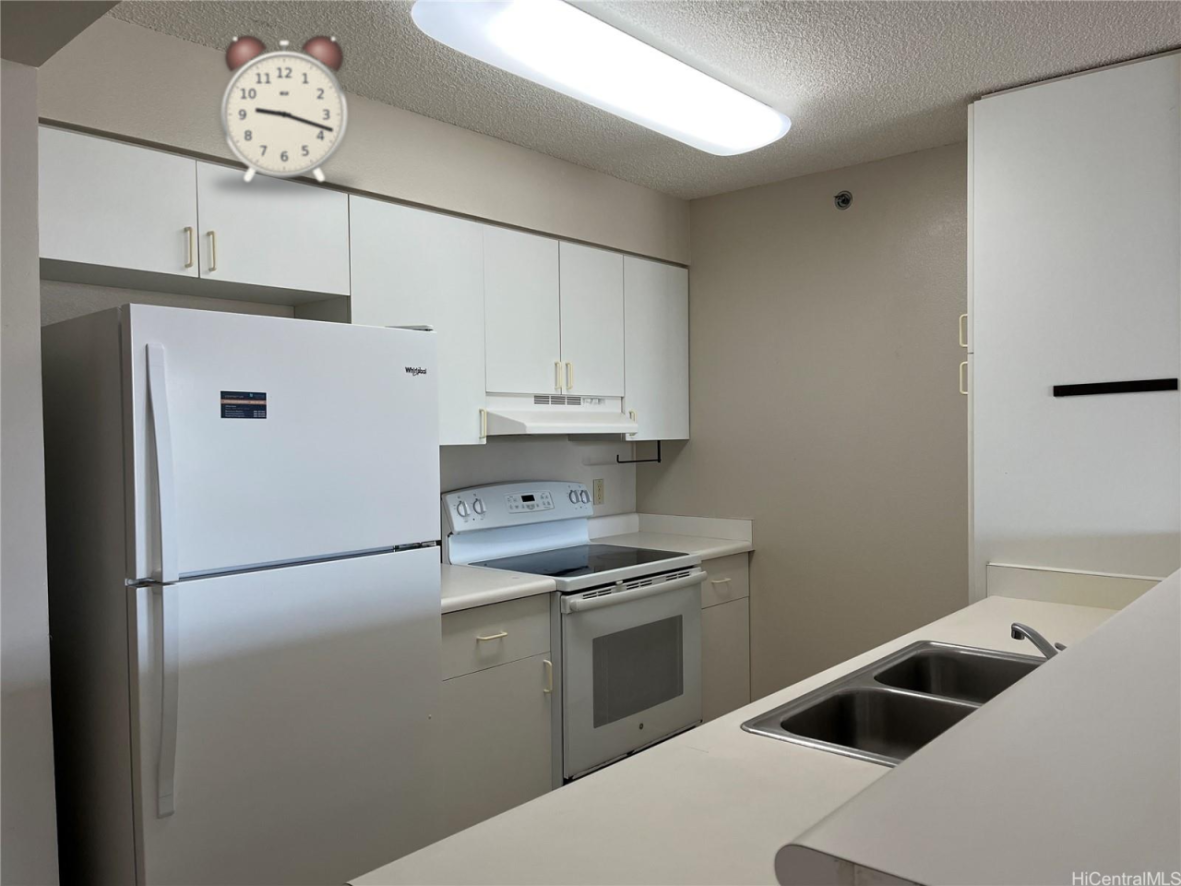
9,18
